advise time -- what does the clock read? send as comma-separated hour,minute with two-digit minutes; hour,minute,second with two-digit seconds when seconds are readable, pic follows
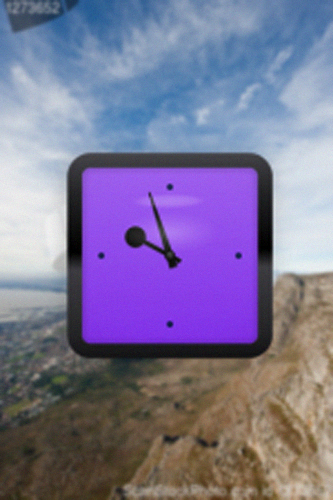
9,57
